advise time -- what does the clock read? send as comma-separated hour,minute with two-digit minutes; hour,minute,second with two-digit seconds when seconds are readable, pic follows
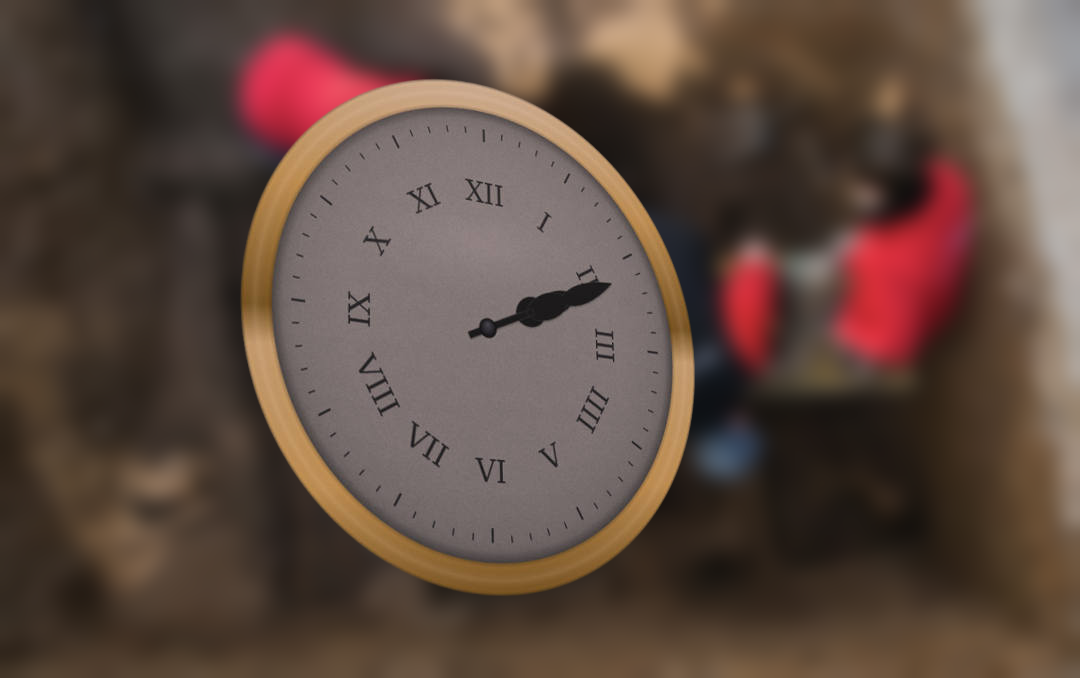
2,11
